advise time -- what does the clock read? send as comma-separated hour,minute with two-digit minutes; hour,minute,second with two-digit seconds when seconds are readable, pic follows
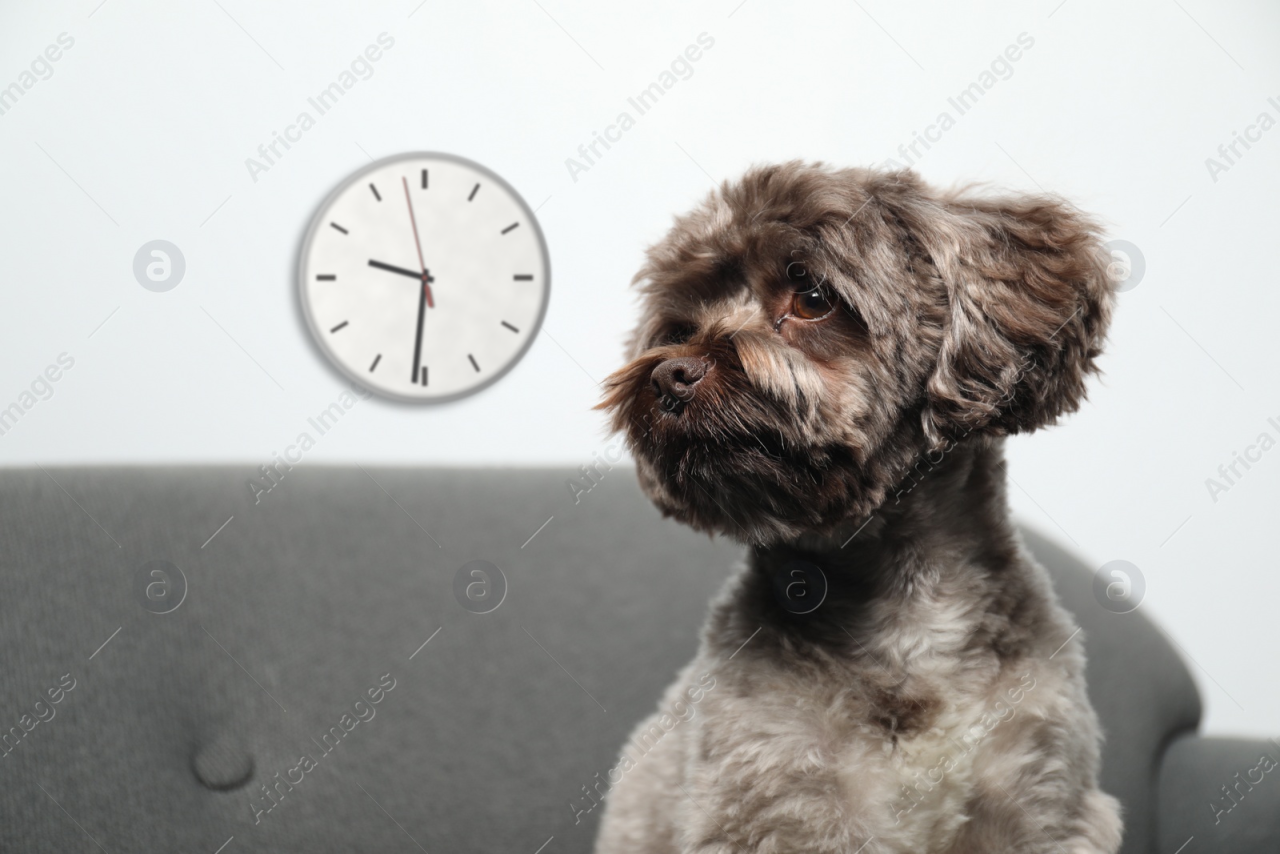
9,30,58
